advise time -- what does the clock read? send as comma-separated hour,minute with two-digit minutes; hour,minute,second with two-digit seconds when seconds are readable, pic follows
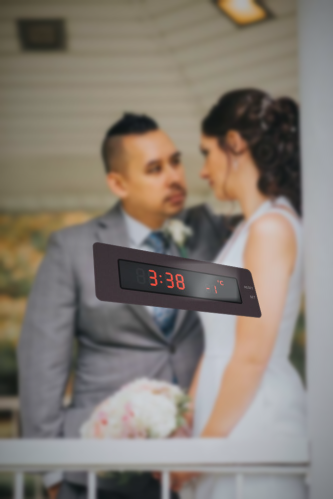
3,38
